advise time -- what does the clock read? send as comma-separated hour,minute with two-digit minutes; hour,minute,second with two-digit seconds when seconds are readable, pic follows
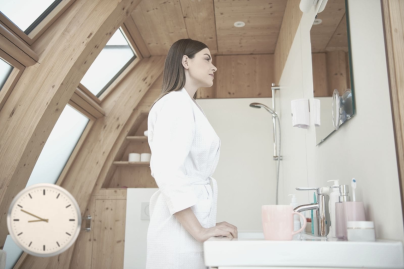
8,49
